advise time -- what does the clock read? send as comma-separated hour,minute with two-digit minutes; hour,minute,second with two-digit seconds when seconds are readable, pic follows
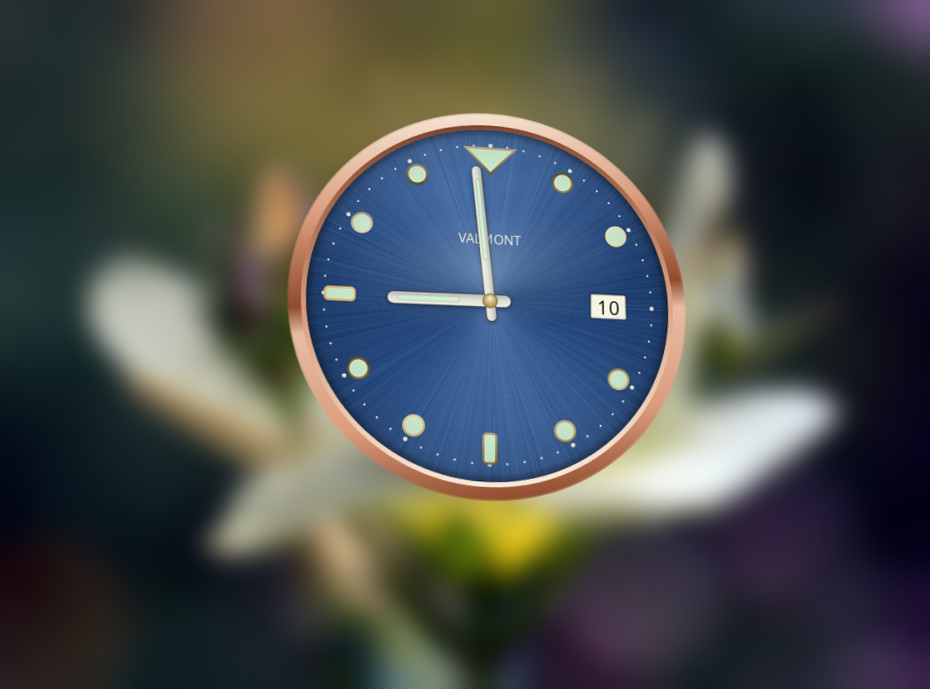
8,59
